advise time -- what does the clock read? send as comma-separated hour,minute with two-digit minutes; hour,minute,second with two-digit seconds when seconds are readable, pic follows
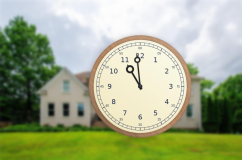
10,59
